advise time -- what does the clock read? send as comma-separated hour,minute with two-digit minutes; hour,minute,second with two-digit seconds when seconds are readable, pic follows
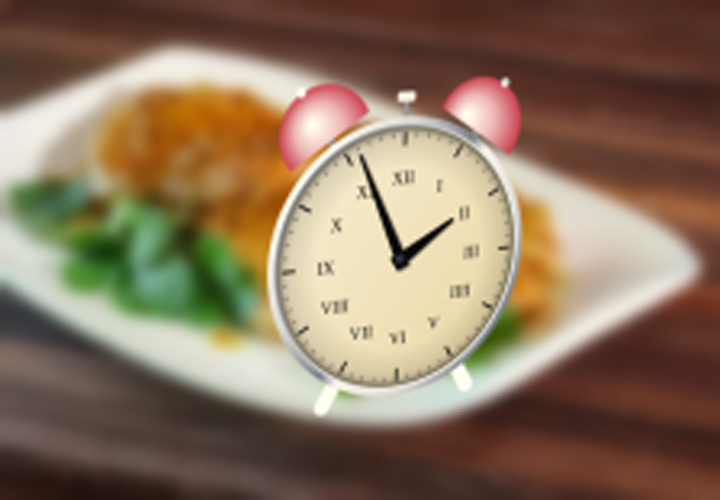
1,56
